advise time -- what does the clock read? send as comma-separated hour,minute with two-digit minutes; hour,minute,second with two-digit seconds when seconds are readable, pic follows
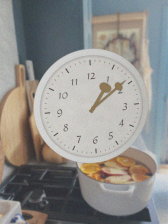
1,09
